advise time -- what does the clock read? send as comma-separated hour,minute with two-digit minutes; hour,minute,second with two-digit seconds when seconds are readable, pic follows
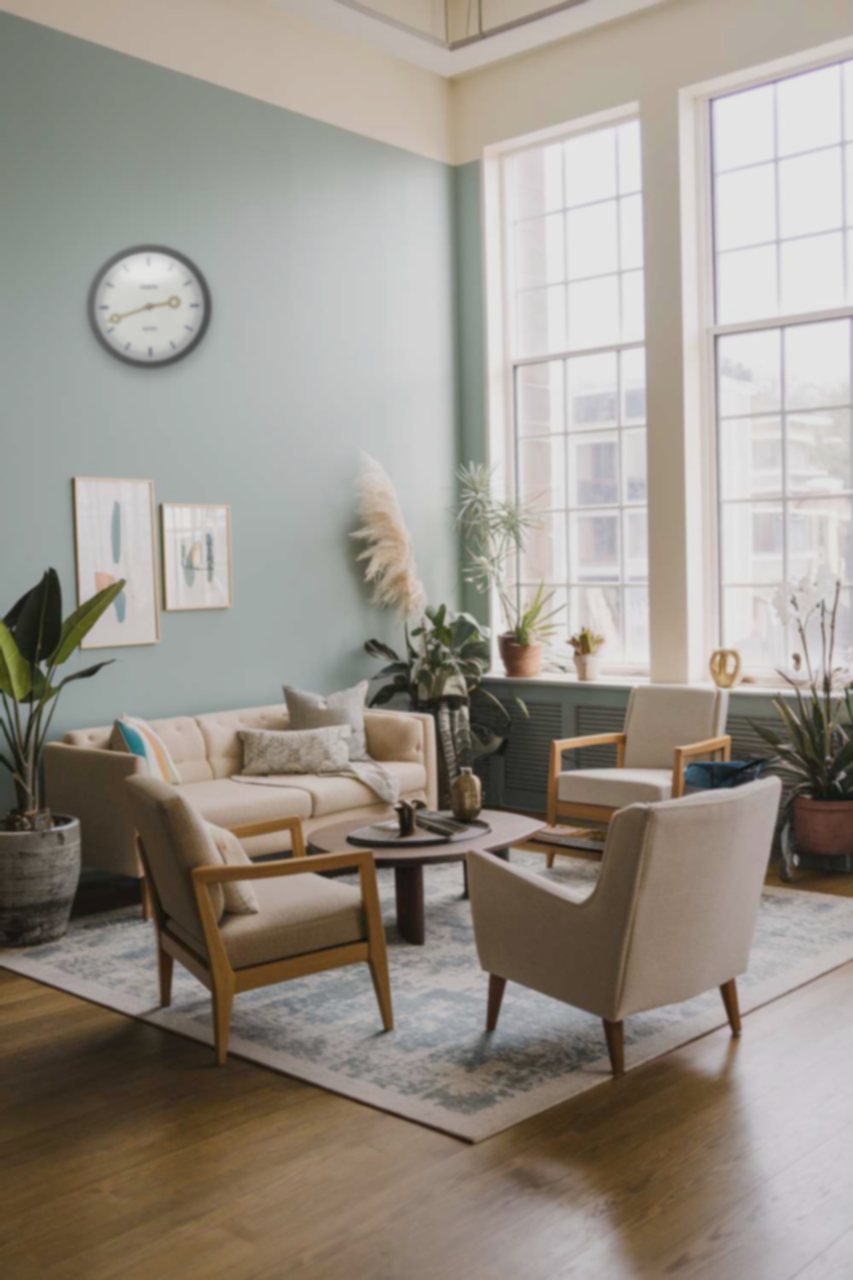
2,42
